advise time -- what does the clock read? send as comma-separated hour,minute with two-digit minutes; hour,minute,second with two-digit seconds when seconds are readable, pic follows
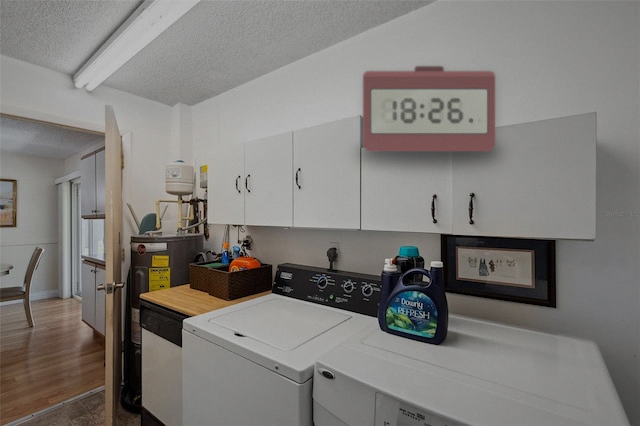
18,26
